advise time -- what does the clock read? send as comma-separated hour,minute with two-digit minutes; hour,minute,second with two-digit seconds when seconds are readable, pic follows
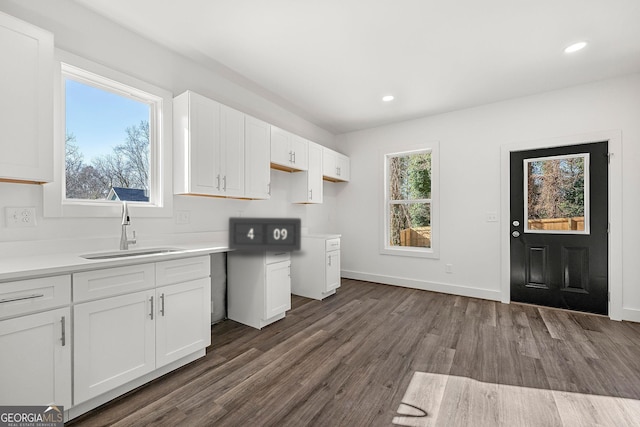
4,09
